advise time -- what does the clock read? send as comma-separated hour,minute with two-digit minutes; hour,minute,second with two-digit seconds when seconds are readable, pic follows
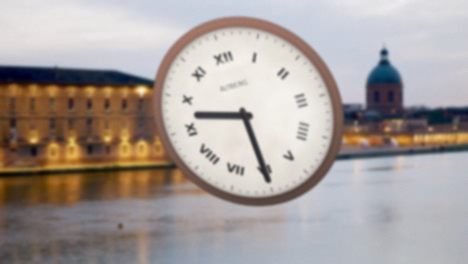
9,30
